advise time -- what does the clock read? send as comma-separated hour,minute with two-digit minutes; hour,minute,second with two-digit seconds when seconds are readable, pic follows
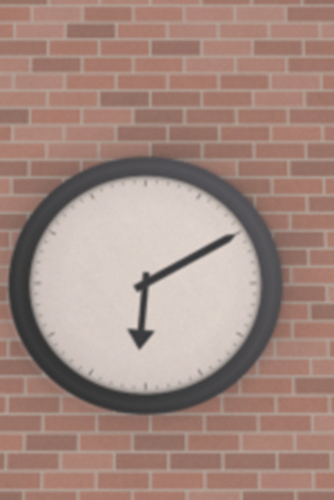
6,10
